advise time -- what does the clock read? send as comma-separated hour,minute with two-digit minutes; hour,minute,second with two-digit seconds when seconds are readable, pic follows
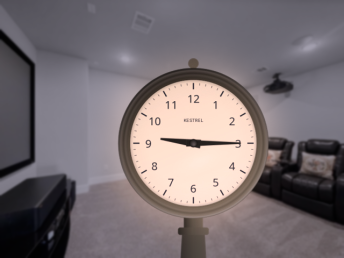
9,15
